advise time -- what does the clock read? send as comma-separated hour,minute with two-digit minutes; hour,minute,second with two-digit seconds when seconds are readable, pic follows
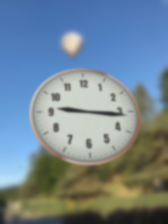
9,16
